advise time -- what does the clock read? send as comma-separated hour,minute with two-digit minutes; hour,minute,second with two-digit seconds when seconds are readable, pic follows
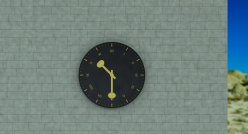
10,30
